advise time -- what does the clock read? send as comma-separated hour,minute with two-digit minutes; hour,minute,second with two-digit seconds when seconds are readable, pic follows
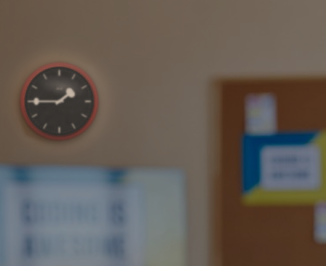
1,45
